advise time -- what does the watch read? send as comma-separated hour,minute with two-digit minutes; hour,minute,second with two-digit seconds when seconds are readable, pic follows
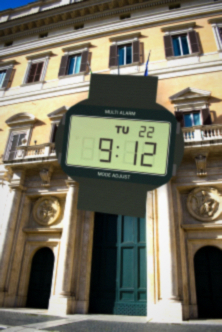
9,12
